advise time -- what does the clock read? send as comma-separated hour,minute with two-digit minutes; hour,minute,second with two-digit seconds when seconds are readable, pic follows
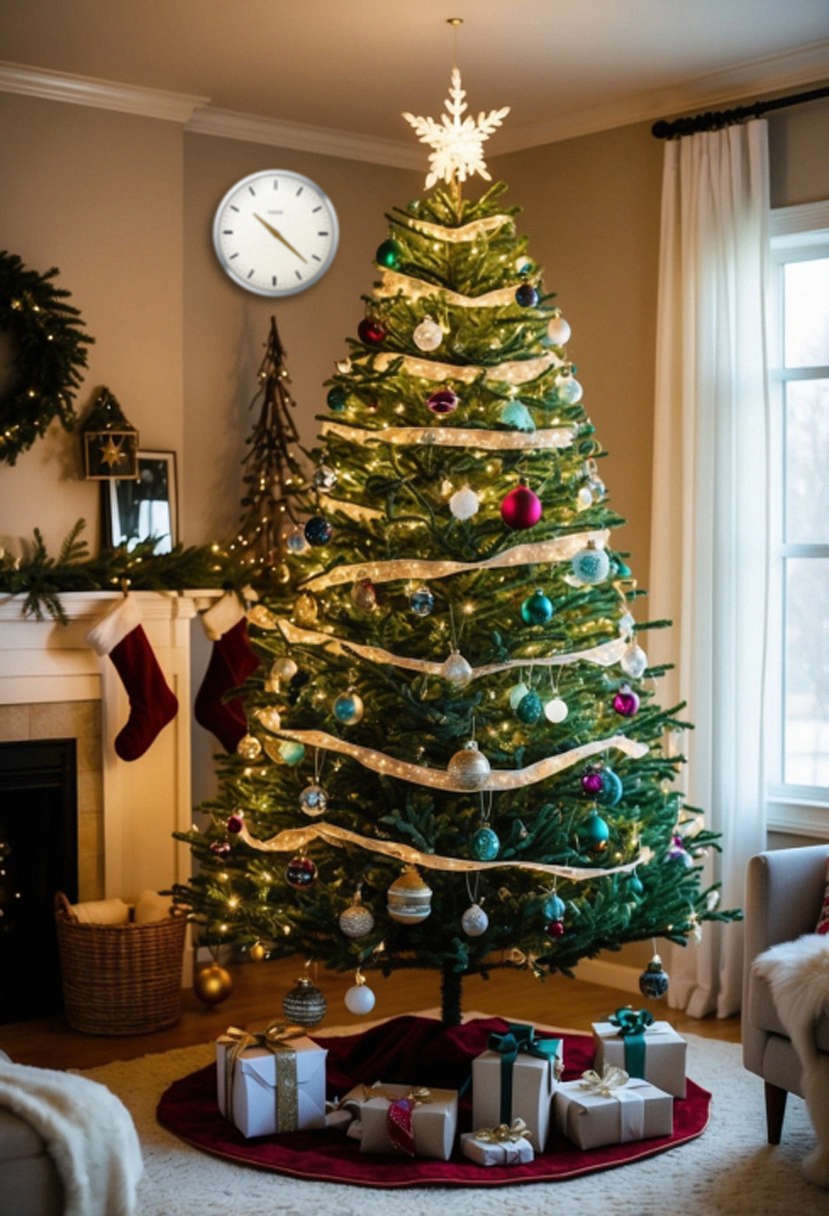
10,22
